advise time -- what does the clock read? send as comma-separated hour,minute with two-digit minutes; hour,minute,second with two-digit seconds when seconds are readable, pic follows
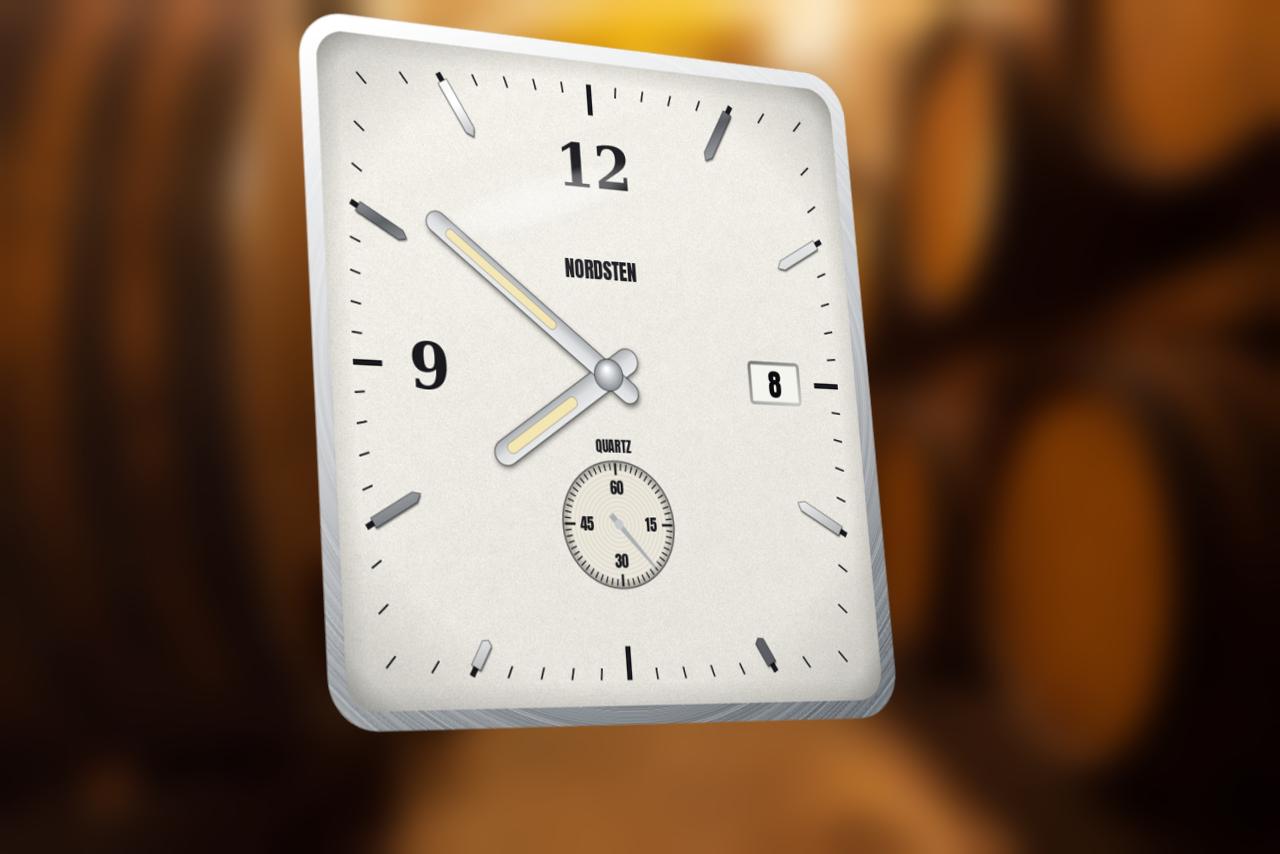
7,51,23
